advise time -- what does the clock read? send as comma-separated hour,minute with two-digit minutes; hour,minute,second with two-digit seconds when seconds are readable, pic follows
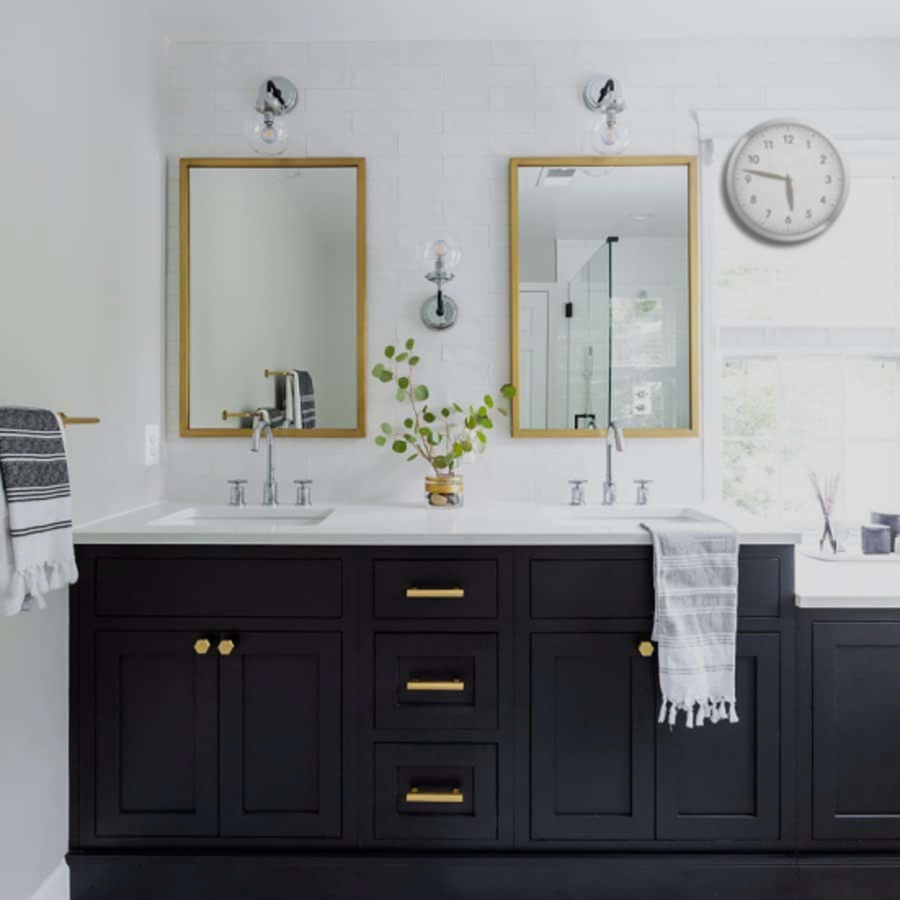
5,47
